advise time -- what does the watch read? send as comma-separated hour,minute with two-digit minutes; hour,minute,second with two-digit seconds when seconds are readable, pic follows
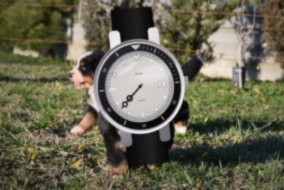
7,38
